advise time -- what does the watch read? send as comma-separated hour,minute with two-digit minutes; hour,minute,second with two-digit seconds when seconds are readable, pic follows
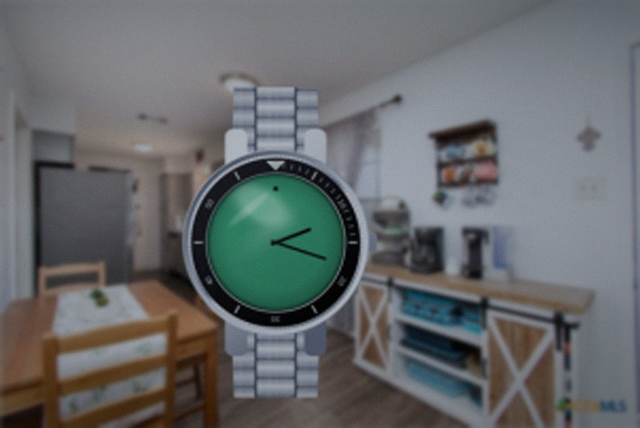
2,18
